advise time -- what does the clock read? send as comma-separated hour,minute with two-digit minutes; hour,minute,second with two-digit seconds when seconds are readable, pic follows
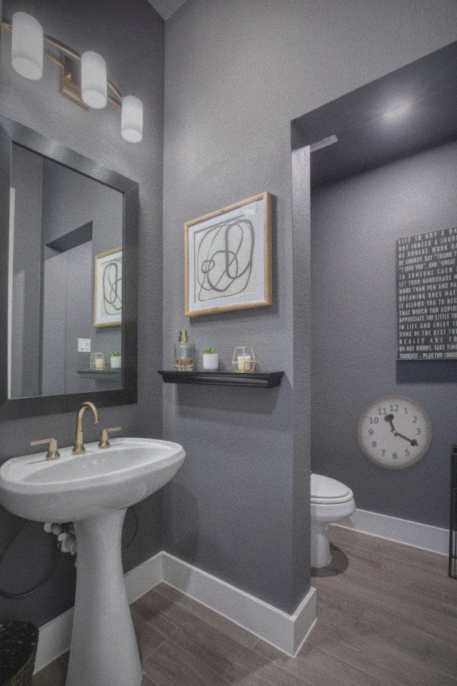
11,20
